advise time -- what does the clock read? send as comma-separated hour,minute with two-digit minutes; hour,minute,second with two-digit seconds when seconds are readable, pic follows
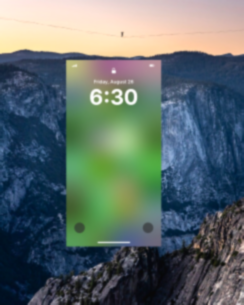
6,30
